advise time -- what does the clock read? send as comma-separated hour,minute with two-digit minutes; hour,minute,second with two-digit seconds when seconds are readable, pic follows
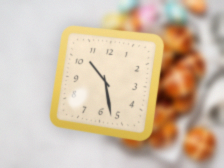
10,27
